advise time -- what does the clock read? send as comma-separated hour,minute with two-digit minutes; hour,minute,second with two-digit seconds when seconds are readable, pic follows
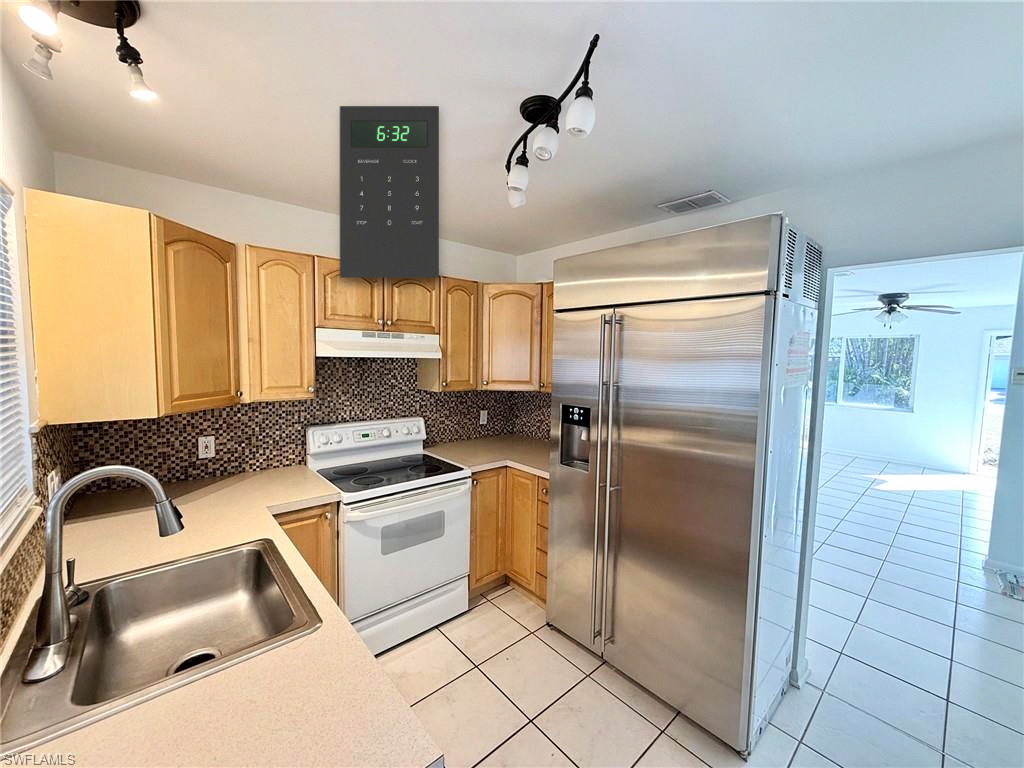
6,32
